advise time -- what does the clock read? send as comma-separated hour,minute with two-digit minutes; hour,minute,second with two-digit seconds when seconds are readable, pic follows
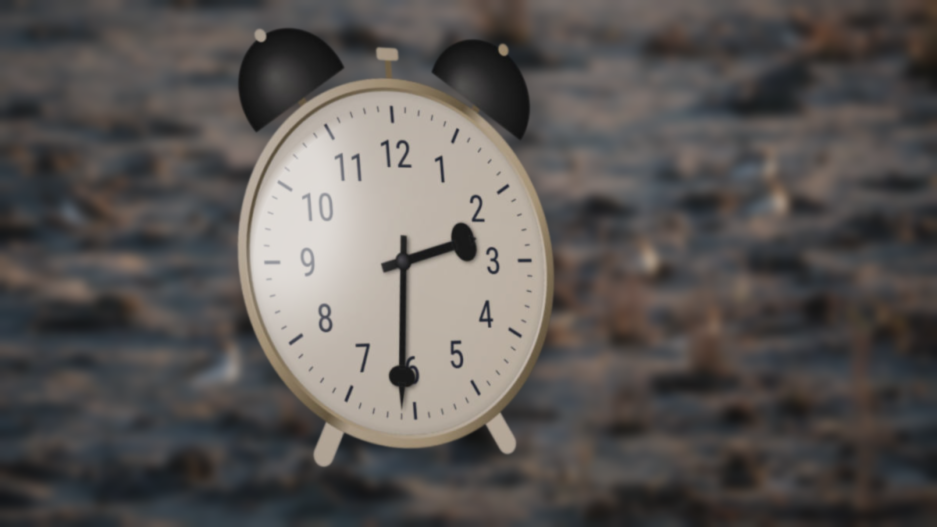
2,31
